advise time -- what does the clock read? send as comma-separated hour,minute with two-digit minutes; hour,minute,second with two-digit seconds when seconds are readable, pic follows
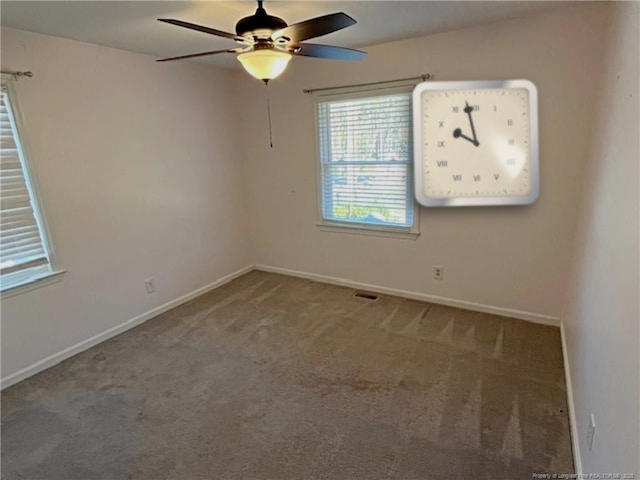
9,58
